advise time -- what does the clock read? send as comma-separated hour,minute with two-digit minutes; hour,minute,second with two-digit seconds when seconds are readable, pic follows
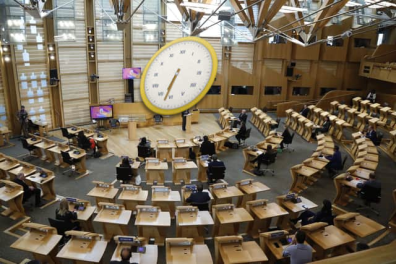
6,32
